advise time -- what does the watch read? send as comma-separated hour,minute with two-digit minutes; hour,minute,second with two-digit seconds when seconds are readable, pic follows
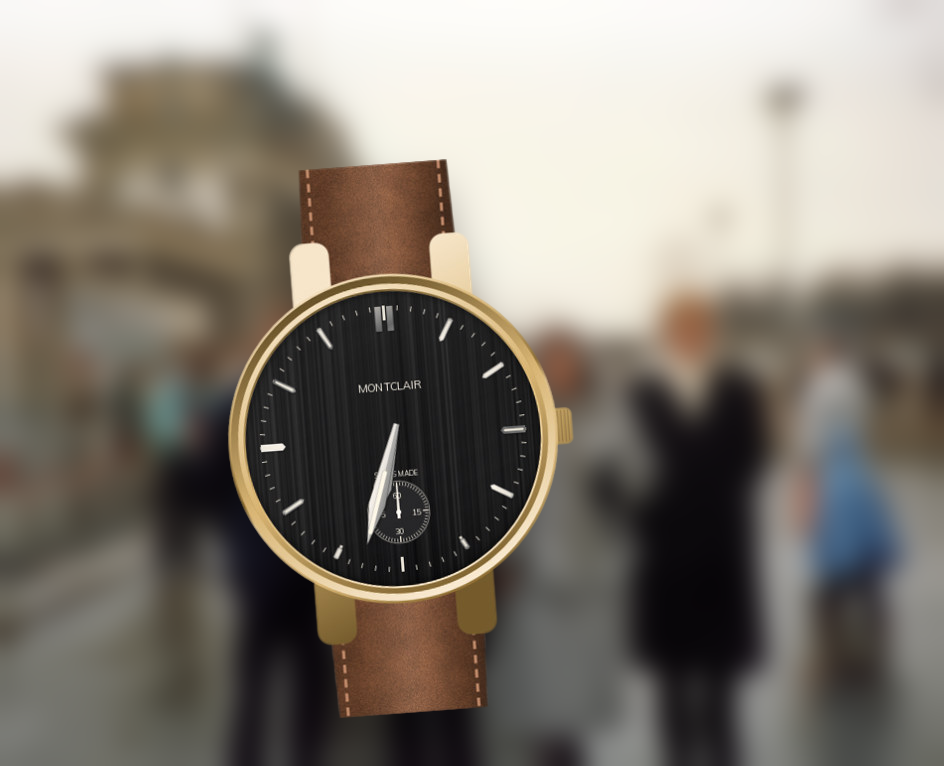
6,33
